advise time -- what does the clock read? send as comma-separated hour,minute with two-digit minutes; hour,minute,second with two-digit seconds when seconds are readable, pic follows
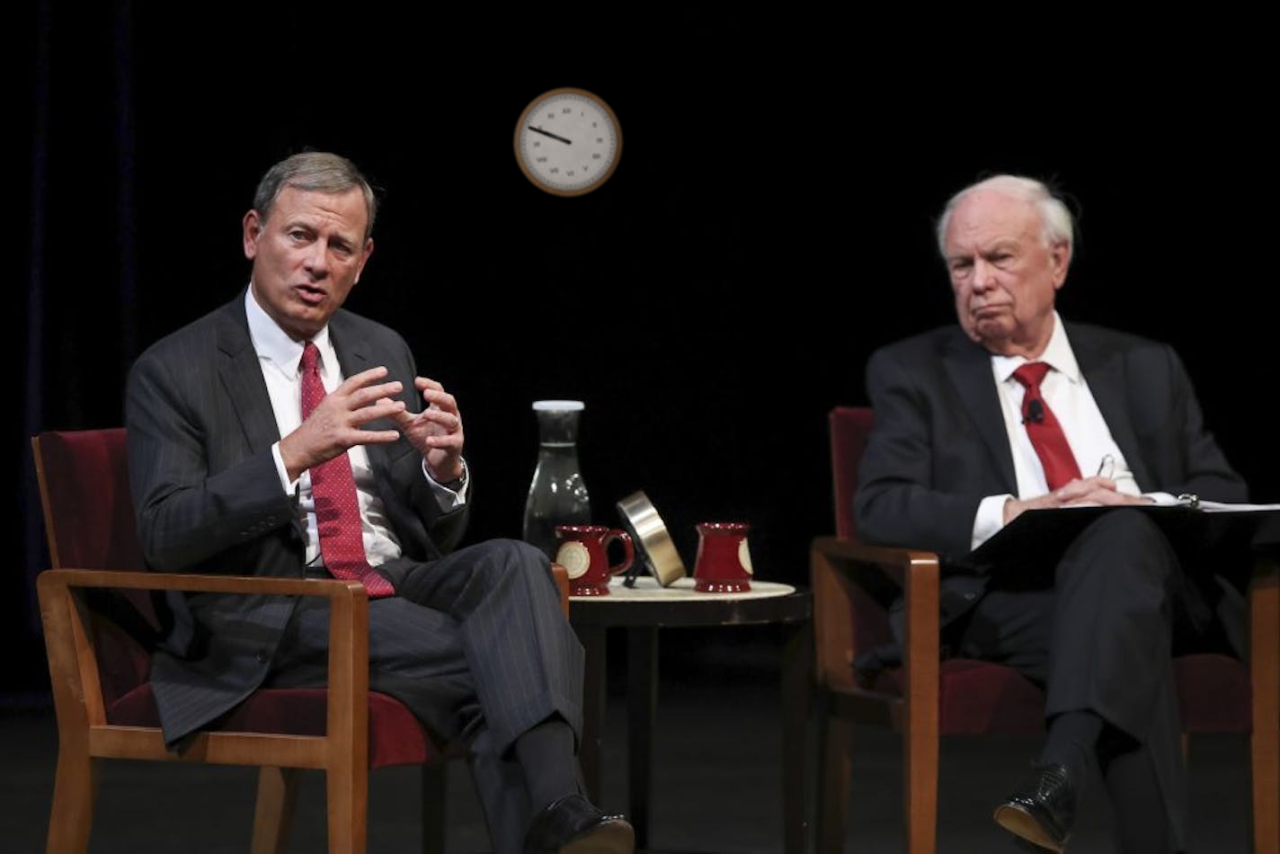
9,49
